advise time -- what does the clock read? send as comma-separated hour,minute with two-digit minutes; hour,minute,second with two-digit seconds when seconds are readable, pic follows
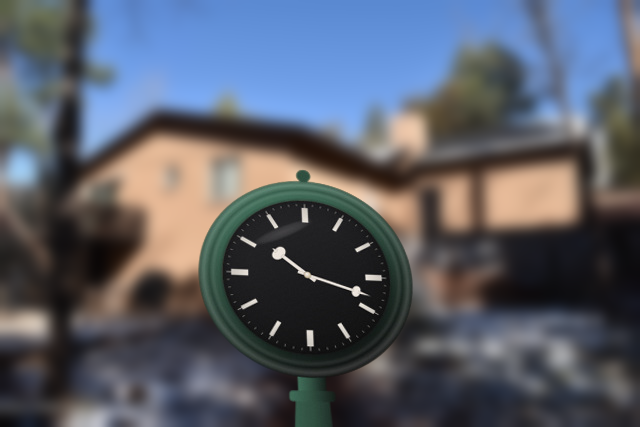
10,18
